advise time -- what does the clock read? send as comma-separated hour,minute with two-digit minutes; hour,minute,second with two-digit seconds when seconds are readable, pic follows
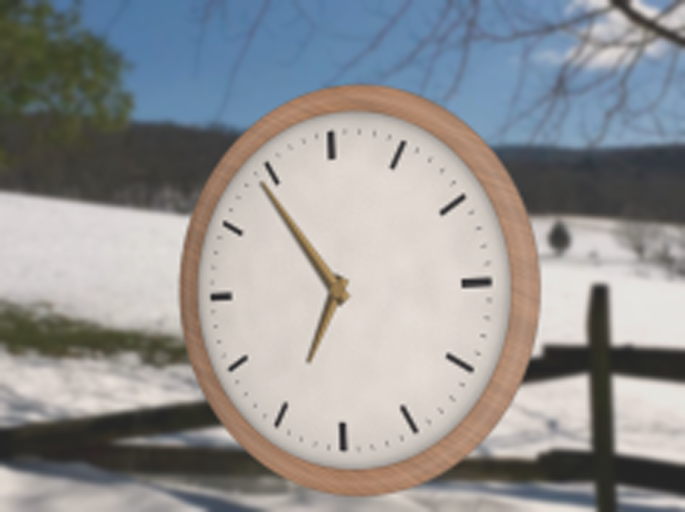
6,54
